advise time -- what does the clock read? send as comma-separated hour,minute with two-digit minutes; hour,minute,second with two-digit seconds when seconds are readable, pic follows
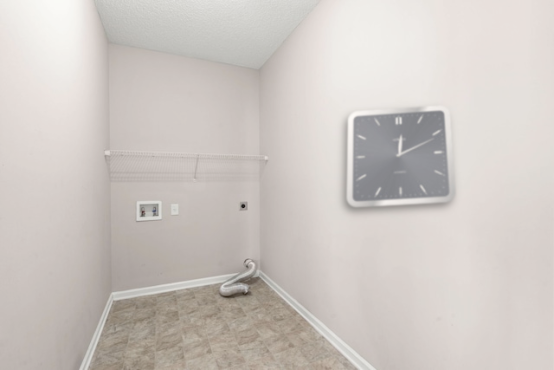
12,11
